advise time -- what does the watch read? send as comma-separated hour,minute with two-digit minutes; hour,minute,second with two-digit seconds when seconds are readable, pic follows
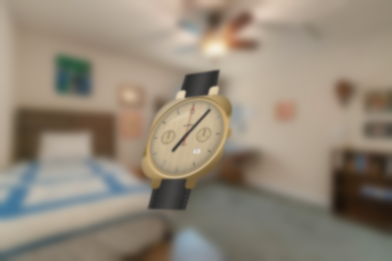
7,06
